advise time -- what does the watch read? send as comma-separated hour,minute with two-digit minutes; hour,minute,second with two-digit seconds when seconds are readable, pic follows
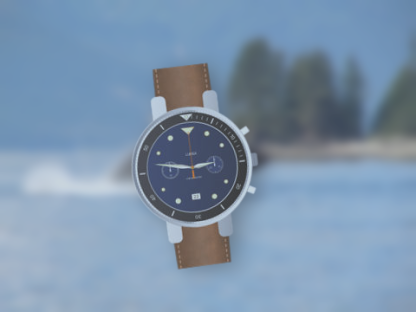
2,47
